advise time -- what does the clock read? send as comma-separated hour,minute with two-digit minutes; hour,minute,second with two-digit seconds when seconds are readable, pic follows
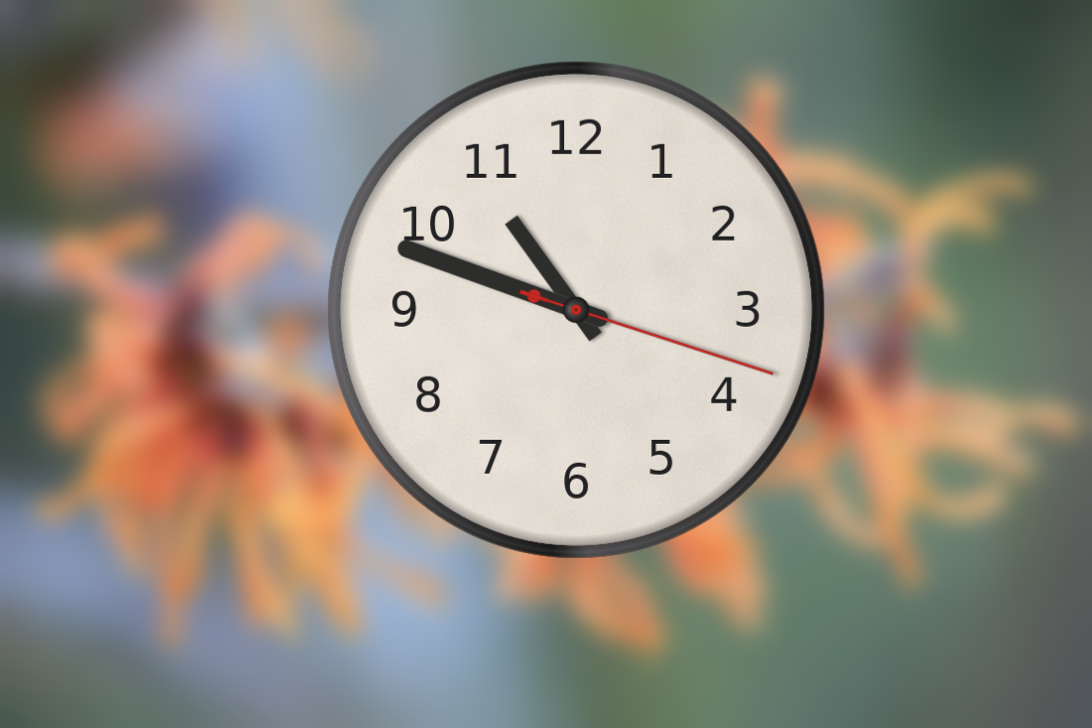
10,48,18
